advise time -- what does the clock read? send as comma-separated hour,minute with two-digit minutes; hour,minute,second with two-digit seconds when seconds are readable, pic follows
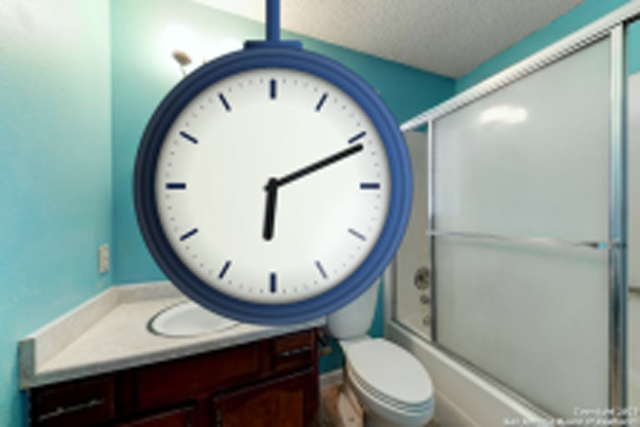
6,11
